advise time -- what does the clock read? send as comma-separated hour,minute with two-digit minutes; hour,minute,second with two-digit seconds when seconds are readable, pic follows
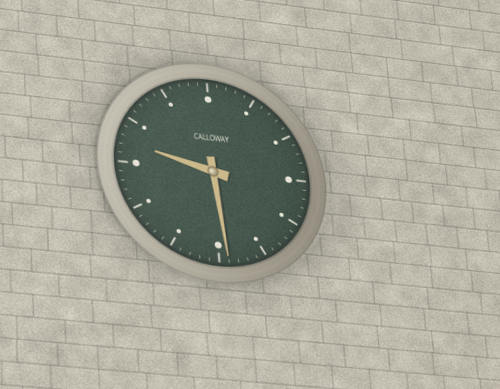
9,29
